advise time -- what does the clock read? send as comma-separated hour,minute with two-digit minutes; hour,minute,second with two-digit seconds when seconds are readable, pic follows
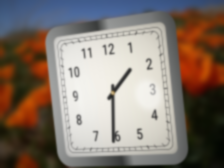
1,31
